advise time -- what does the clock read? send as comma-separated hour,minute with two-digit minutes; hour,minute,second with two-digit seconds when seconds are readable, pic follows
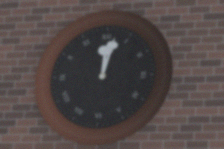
12,02
